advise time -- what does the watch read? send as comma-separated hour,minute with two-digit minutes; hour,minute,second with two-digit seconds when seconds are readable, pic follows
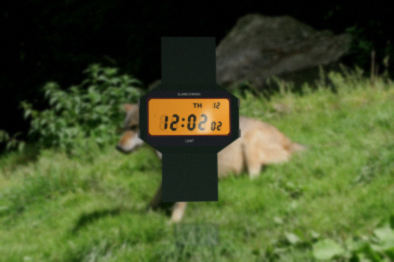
12,02,02
